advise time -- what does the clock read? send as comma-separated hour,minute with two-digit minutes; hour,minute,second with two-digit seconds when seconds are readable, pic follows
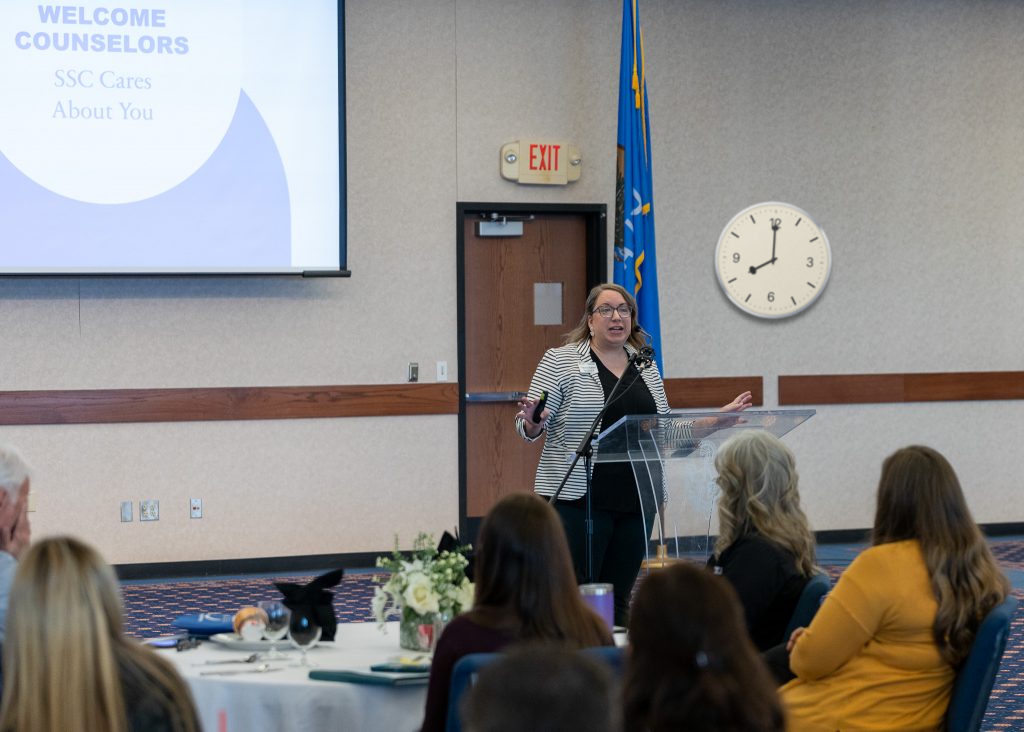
8,00
